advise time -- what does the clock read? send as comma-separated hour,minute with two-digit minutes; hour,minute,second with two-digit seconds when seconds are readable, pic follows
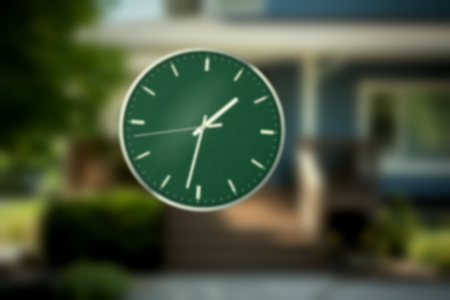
1,31,43
